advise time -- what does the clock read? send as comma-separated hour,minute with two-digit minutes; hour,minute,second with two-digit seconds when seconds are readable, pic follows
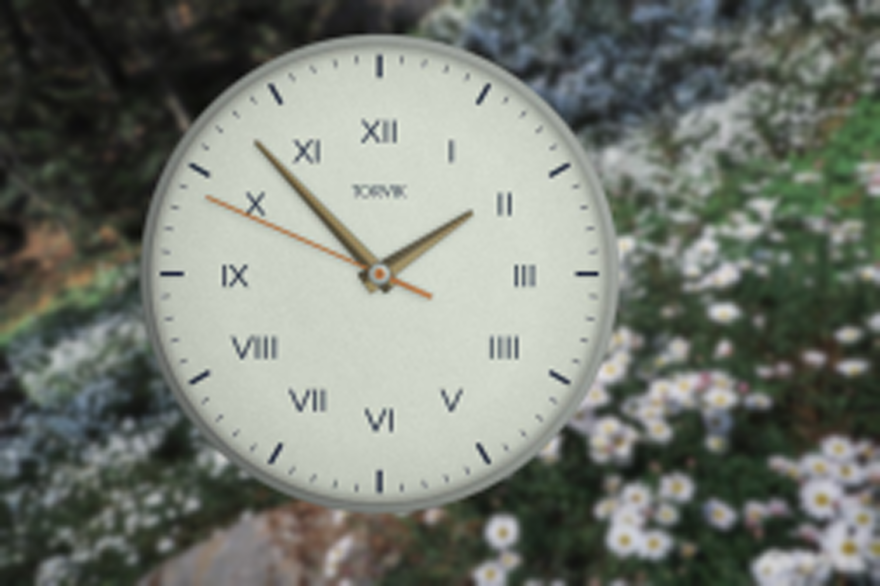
1,52,49
